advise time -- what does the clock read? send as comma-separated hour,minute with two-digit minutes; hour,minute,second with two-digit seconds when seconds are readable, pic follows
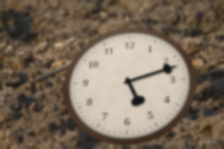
5,12
